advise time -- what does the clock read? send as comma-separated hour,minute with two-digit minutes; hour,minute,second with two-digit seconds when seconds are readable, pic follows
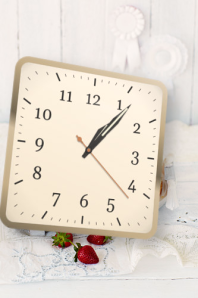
1,06,22
